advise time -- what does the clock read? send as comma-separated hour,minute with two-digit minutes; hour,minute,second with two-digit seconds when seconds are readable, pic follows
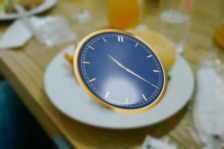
10,20
